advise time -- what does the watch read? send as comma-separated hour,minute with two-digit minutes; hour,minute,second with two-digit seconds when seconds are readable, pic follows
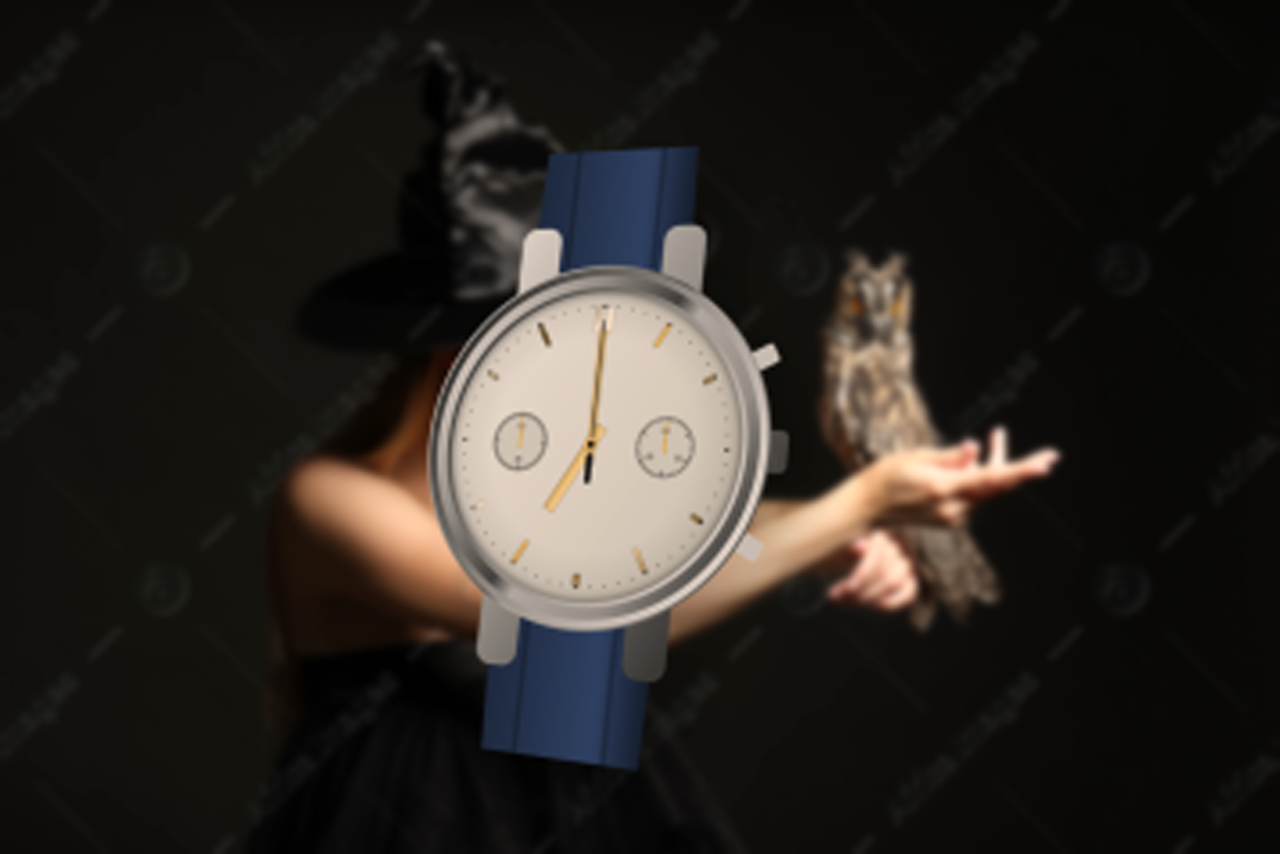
7,00
